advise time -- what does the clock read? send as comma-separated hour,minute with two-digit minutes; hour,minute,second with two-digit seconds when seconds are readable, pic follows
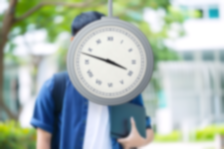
3,48
